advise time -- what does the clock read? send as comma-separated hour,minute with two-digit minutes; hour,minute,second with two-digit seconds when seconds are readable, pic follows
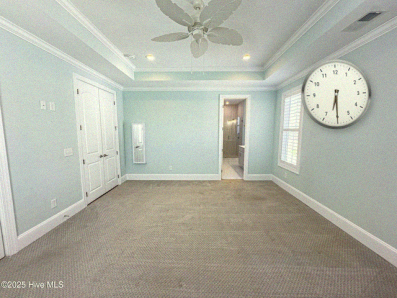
6,30
